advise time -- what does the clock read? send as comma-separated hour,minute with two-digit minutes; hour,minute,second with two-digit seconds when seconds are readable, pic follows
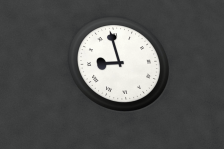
8,59
